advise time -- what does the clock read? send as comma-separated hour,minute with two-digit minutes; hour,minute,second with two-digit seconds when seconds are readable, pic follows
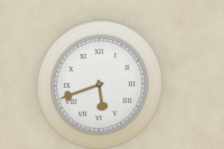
5,42
